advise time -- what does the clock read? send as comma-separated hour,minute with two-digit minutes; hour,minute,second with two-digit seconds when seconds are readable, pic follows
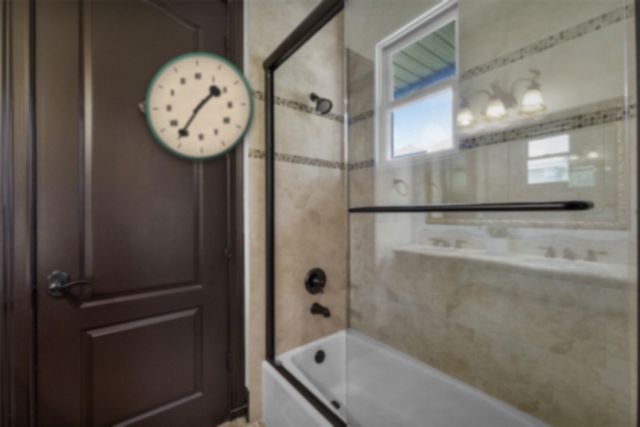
1,36
